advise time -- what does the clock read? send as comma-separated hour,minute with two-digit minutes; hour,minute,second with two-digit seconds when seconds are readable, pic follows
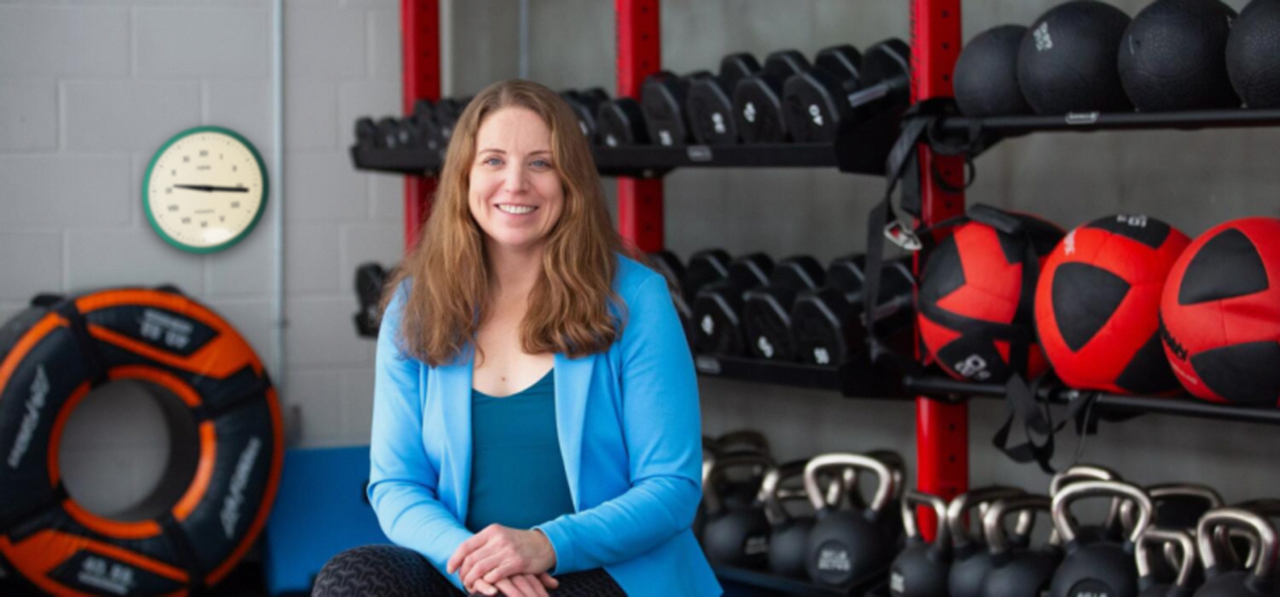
9,16
